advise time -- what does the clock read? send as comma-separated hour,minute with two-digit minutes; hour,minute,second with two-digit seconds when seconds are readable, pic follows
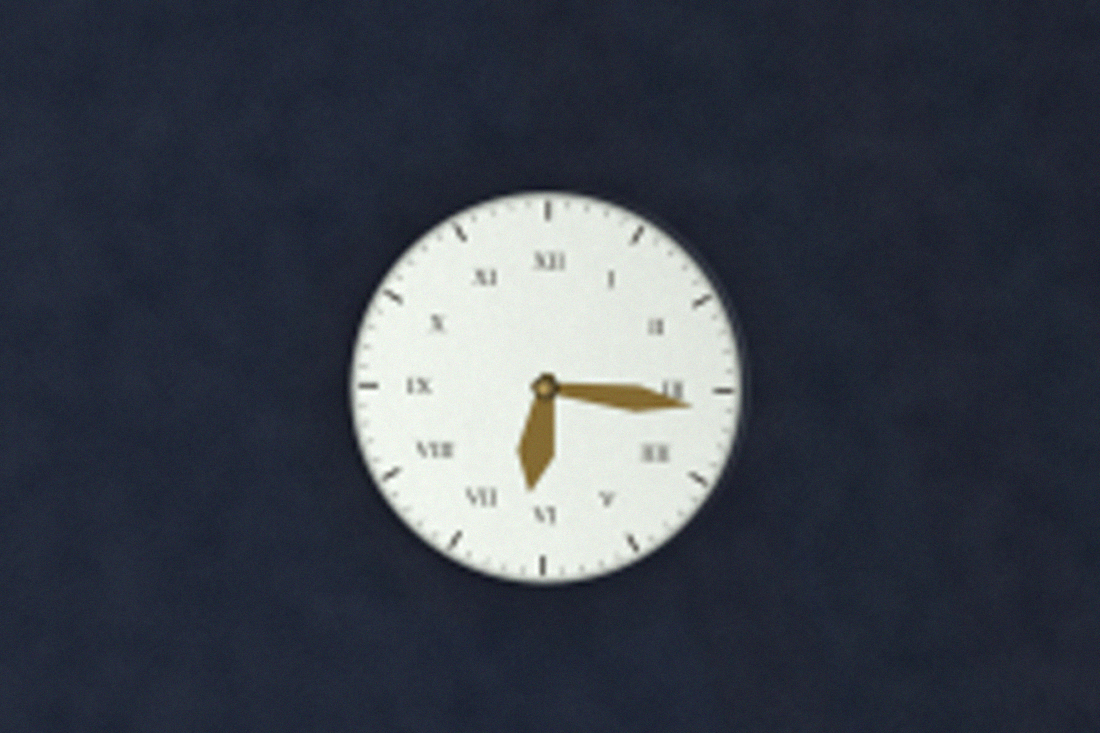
6,16
